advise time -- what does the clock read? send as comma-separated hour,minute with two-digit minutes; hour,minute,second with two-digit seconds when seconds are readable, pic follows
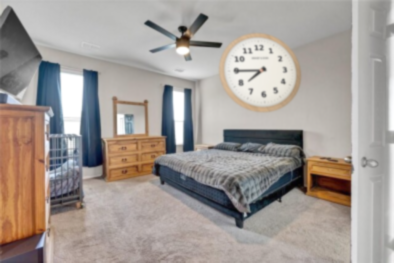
7,45
